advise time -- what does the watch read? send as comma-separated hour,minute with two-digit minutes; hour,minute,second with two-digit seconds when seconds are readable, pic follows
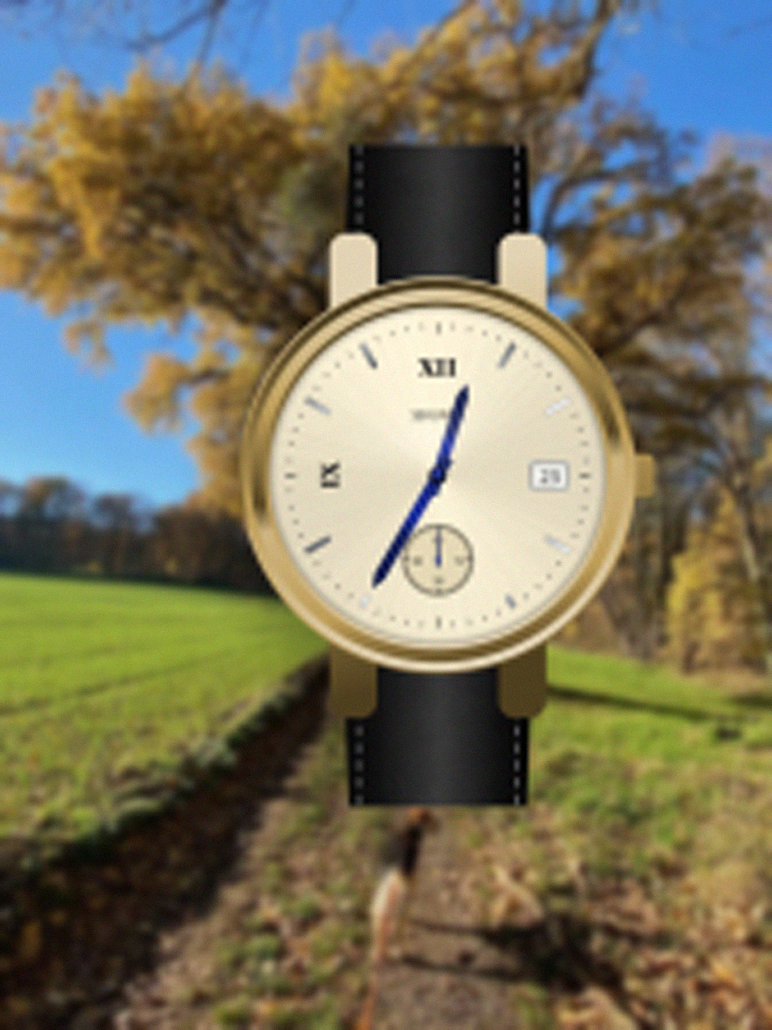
12,35
